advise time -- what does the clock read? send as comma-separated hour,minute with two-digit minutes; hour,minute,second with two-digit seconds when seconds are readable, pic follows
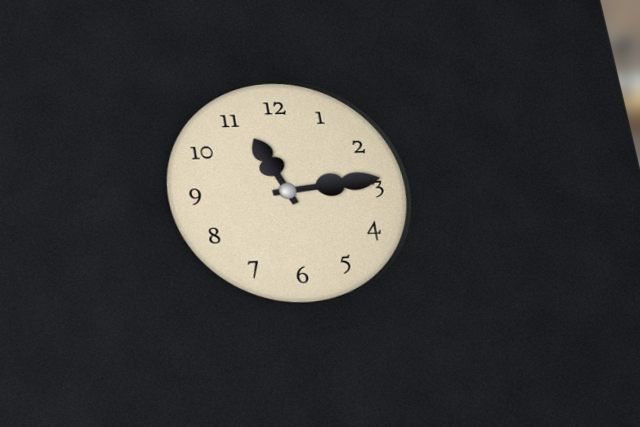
11,14
